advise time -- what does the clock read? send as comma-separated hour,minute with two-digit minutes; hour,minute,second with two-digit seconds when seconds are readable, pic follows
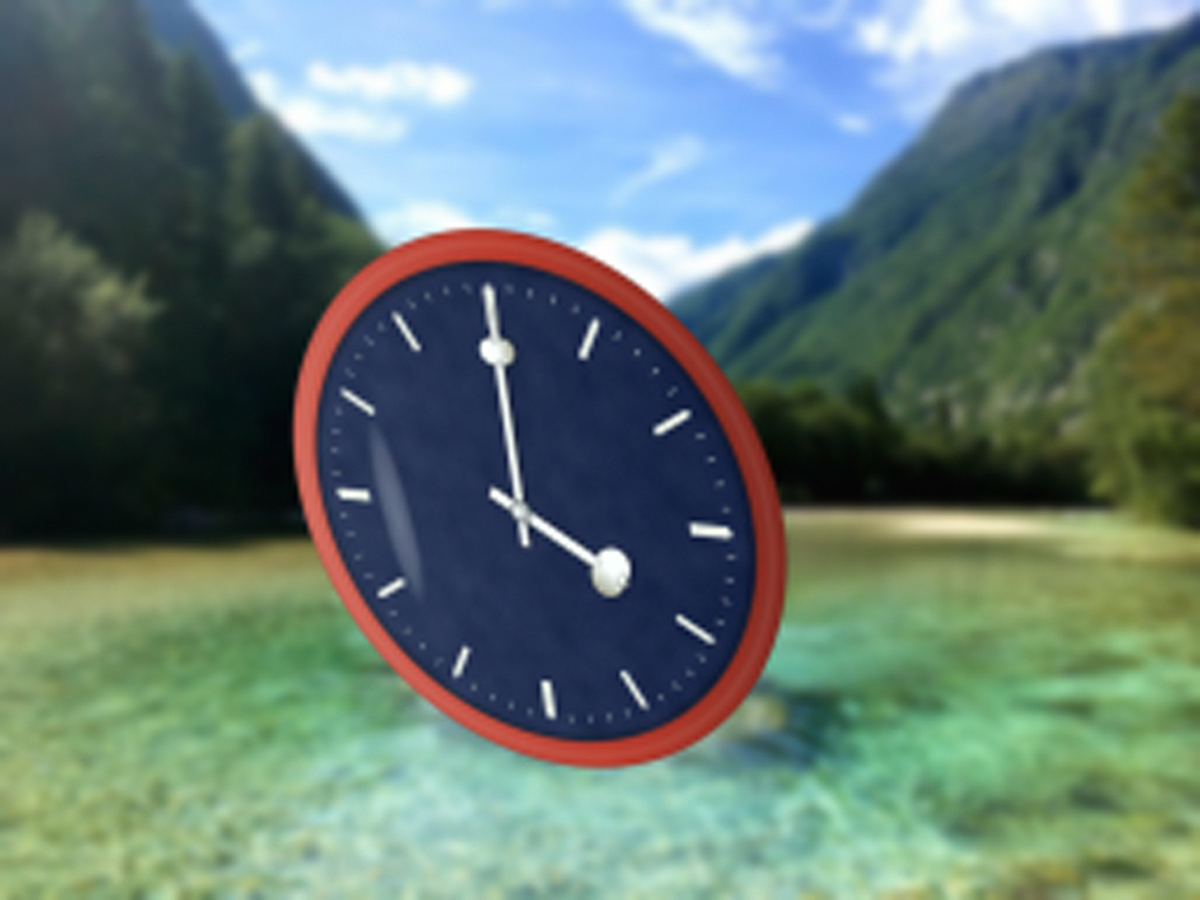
4,00
